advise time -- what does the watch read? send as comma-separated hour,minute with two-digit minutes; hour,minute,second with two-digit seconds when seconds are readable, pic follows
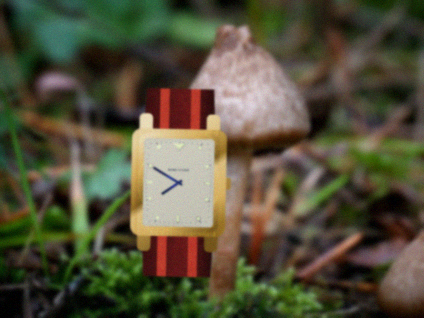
7,50
